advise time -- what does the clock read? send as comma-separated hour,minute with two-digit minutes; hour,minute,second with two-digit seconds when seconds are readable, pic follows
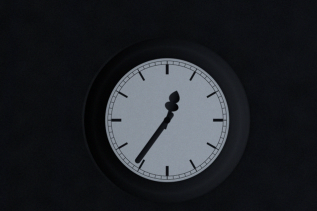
12,36
